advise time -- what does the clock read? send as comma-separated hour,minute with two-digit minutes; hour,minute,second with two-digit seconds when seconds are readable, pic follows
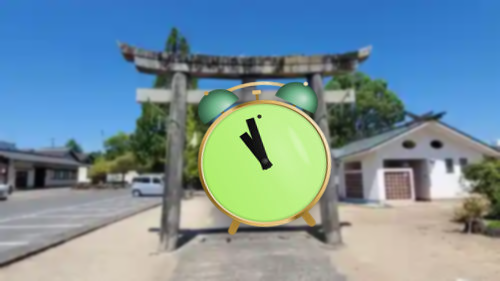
10,58
